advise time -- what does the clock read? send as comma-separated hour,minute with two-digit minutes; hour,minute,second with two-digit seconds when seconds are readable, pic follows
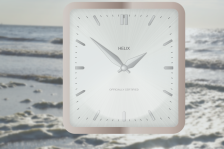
1,52
